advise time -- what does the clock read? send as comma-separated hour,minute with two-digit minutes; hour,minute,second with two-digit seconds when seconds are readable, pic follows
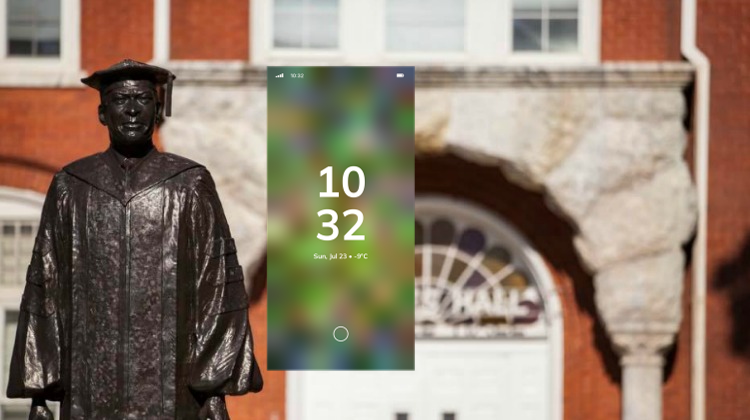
10,32
